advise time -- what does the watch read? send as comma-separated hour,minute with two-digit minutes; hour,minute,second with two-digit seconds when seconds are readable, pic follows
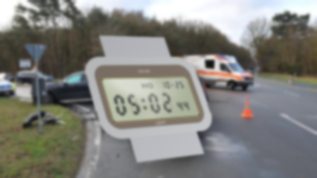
5,02
